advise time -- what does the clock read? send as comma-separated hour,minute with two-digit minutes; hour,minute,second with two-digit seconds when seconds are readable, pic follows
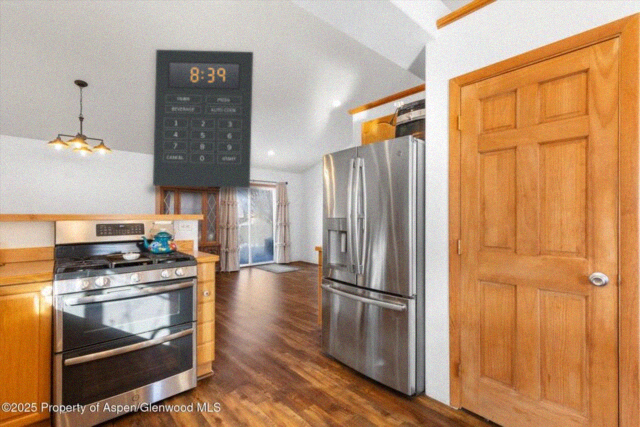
8,39
